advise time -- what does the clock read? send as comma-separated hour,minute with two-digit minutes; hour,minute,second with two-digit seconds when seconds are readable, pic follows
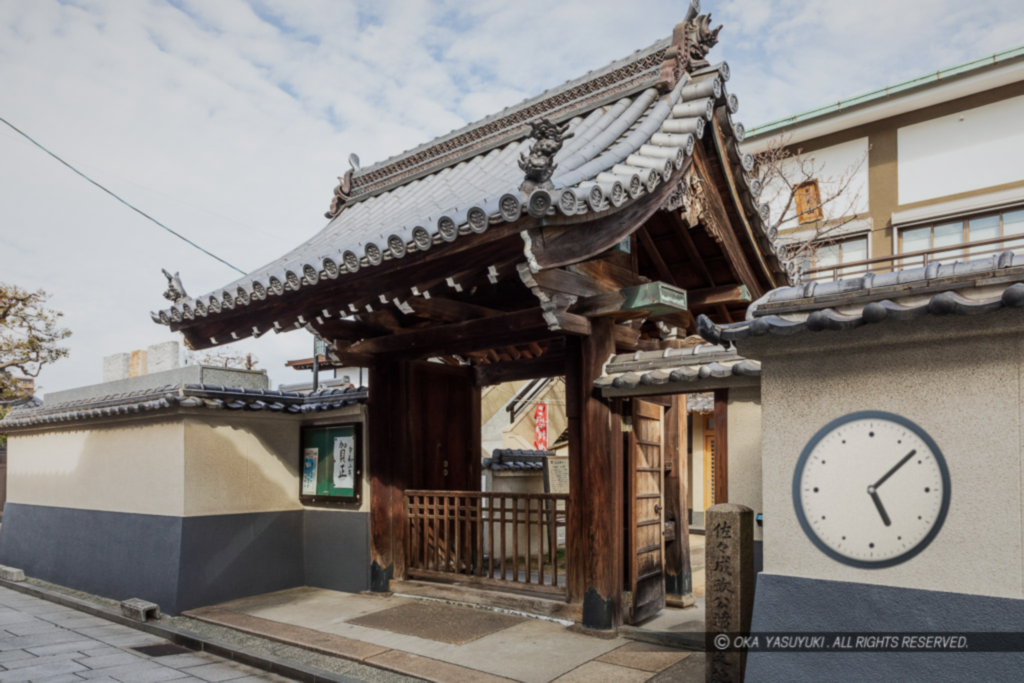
5,08
